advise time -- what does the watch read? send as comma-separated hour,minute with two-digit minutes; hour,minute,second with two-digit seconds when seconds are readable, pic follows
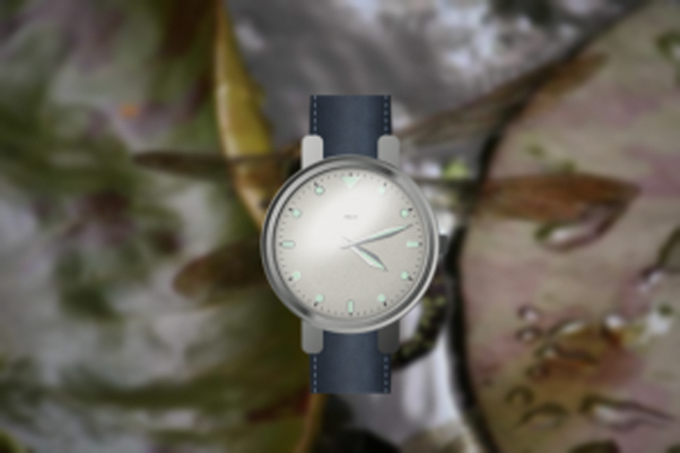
4,12
